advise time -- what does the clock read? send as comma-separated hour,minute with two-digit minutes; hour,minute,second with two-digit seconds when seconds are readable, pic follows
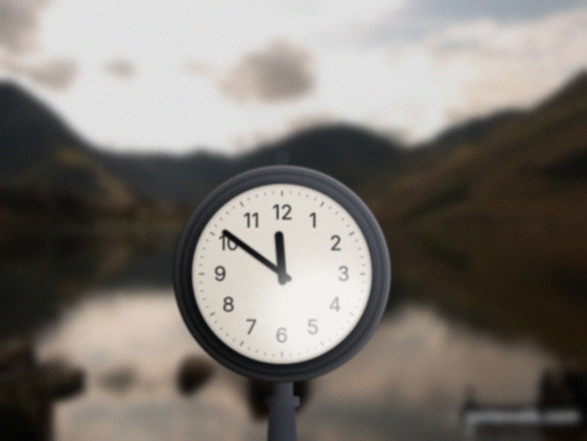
11,51
